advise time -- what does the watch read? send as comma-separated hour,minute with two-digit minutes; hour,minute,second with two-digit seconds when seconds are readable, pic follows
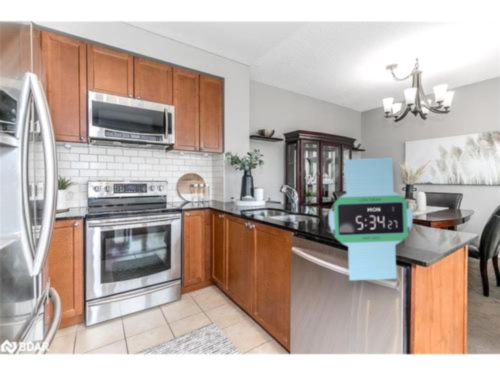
5,34
